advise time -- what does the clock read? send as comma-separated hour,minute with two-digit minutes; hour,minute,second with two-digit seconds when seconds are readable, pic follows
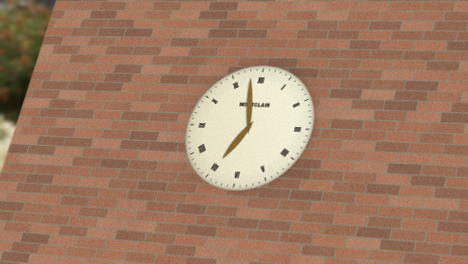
6,58
